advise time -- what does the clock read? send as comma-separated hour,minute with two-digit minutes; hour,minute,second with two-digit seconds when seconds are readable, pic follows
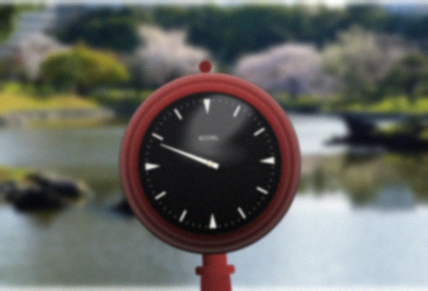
9,49
